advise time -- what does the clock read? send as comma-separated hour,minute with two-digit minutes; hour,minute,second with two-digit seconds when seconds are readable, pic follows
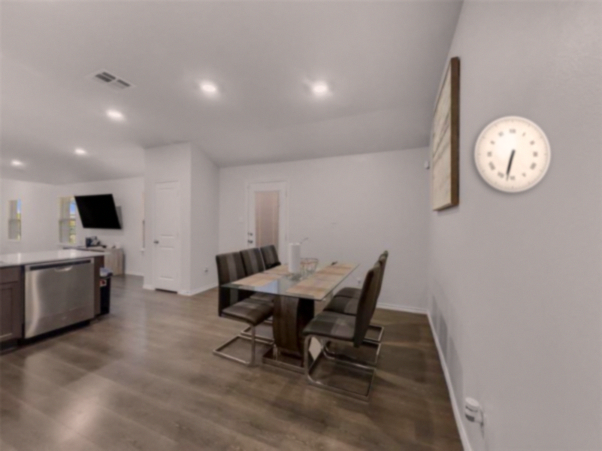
6,32
